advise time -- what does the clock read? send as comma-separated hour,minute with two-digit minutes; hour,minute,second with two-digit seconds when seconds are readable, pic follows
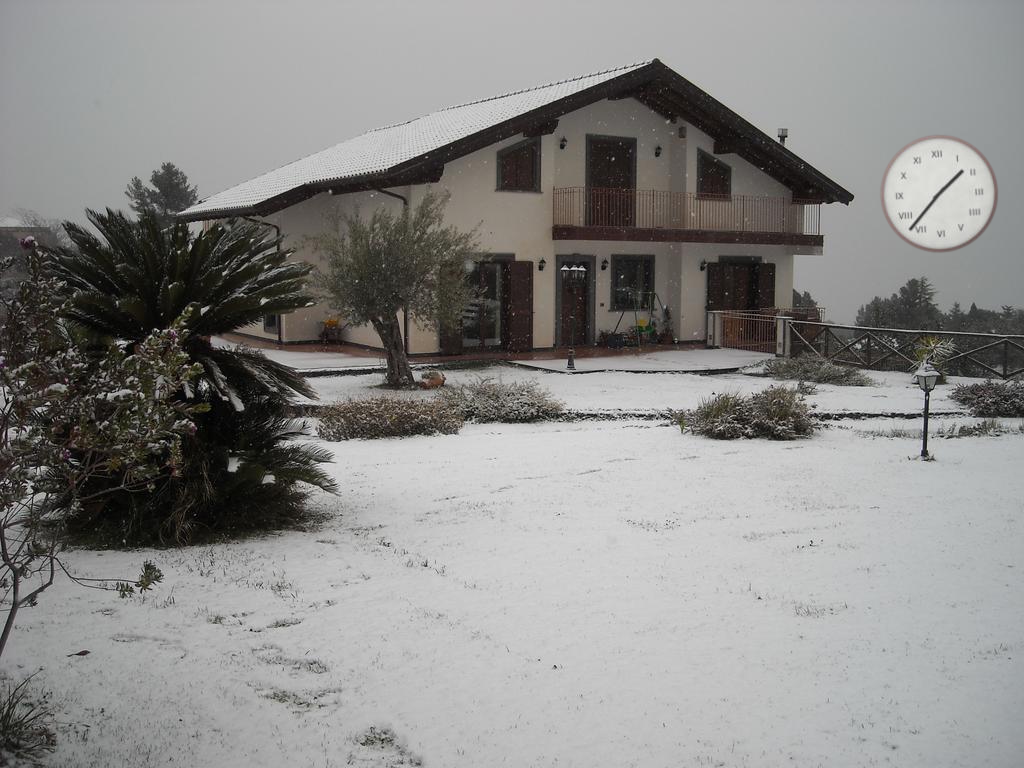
1,37
